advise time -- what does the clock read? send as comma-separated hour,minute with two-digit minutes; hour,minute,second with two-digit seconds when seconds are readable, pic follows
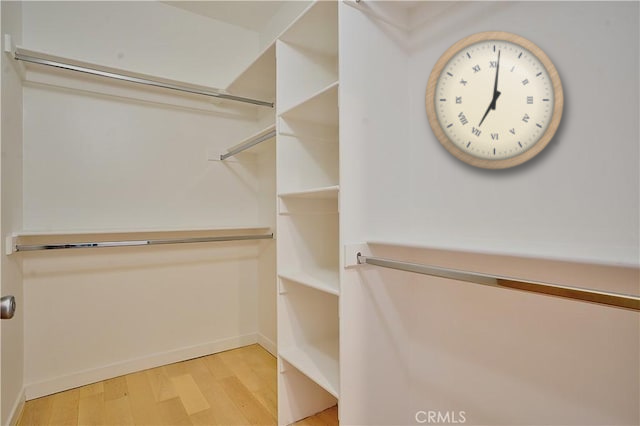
7,01
